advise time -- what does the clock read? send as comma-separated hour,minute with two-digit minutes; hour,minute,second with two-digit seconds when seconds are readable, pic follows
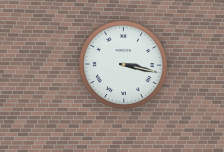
3,17
